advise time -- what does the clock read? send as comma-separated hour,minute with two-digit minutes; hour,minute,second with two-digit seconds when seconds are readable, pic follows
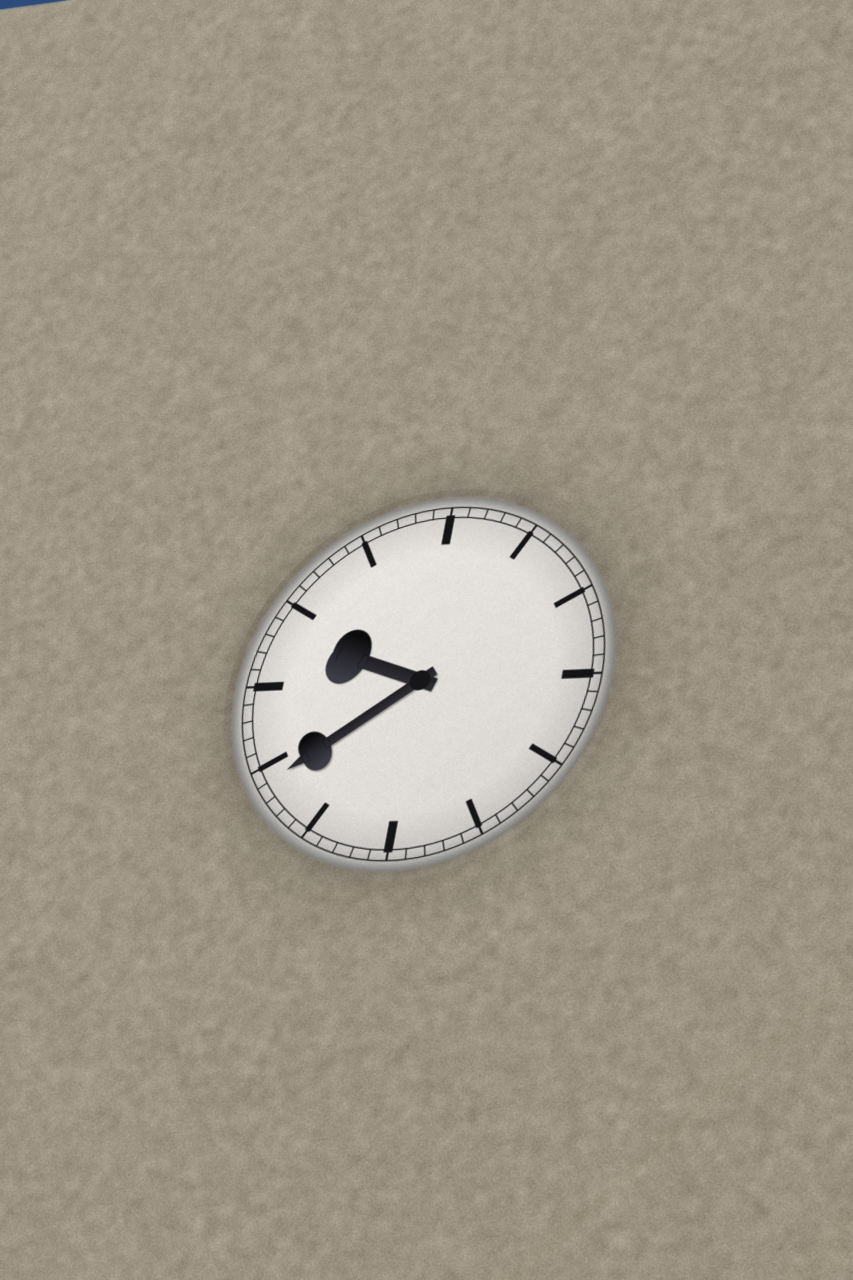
9,39
